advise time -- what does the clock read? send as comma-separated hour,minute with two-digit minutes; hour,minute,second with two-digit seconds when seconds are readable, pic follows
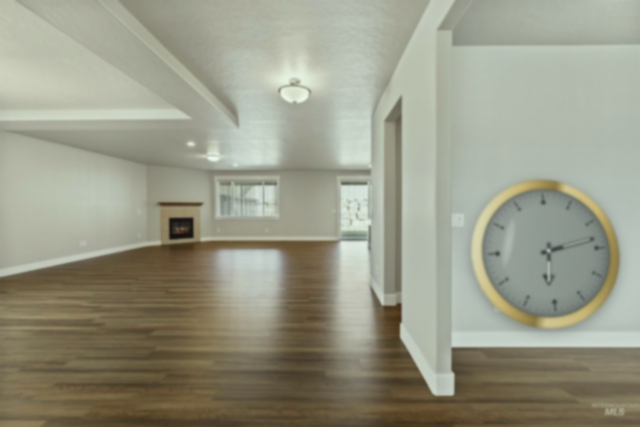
6,13
